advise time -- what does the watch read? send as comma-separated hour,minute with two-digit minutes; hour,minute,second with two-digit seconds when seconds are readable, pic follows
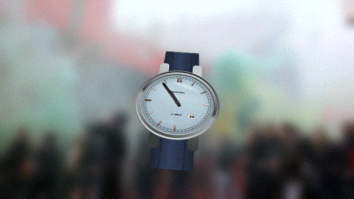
10,54
